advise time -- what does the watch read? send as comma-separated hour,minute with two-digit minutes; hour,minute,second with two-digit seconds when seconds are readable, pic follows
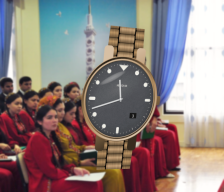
11,42
